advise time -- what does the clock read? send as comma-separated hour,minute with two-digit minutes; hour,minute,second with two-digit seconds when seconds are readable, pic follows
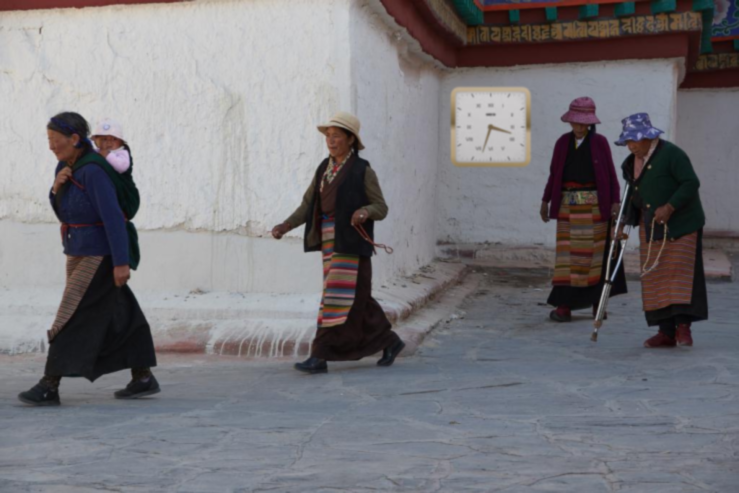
3,33
